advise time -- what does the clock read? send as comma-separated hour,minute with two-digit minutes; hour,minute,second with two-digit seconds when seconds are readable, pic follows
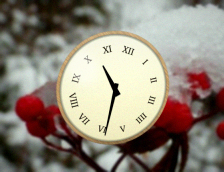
10,29
